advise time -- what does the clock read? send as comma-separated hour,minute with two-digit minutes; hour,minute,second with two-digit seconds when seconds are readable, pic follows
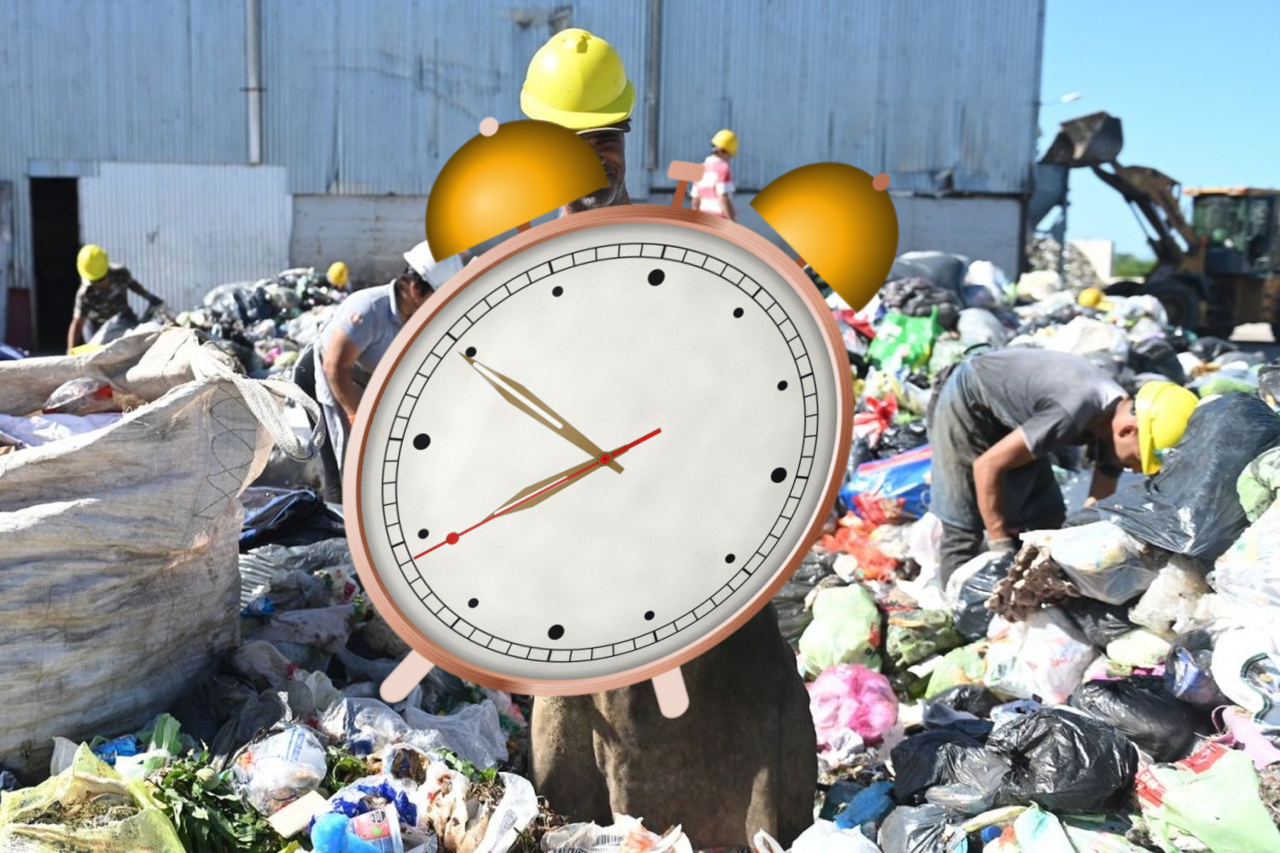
7,49,39
